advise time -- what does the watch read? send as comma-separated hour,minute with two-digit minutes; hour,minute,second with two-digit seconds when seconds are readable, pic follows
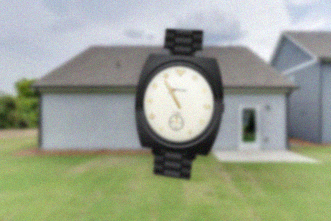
10,54
